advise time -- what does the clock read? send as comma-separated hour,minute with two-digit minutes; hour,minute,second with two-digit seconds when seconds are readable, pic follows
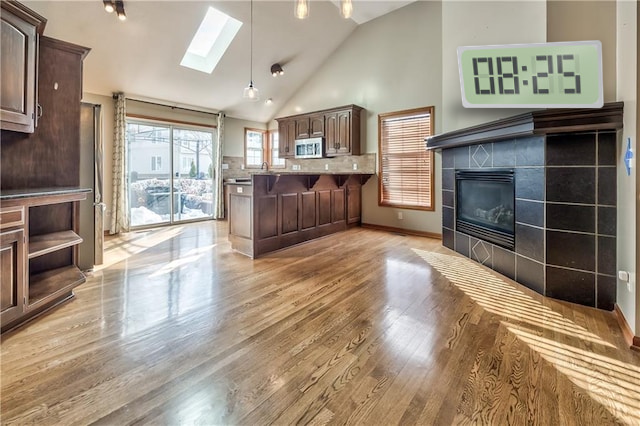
8,25
